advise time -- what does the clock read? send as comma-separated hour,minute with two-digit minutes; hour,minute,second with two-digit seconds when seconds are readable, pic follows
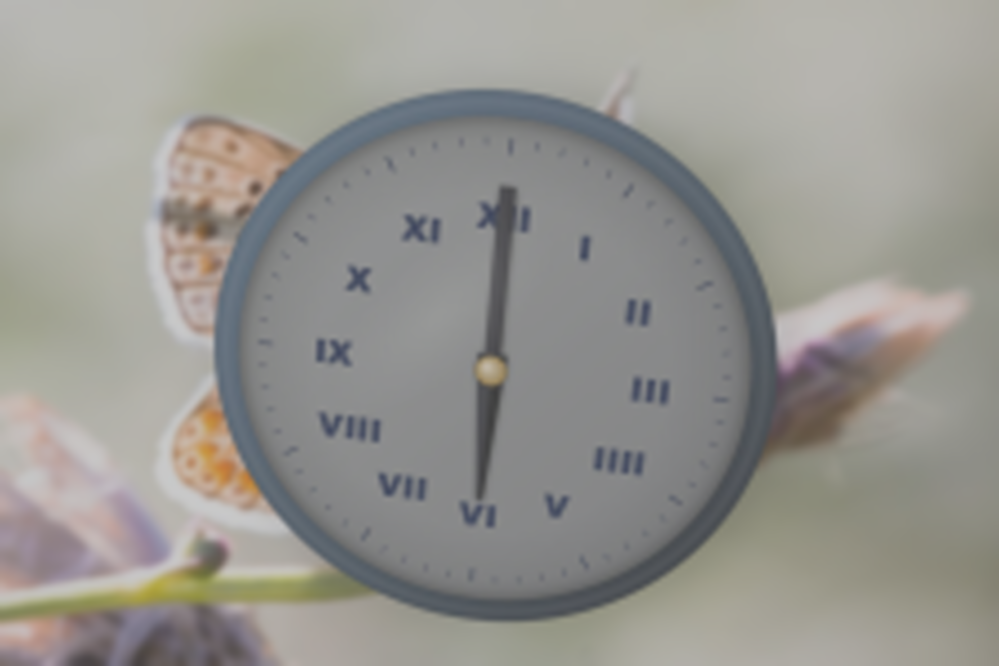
6,00
